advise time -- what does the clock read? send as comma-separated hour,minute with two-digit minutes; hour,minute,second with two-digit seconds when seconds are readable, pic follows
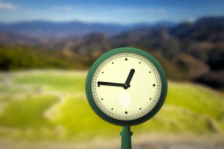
12,46
